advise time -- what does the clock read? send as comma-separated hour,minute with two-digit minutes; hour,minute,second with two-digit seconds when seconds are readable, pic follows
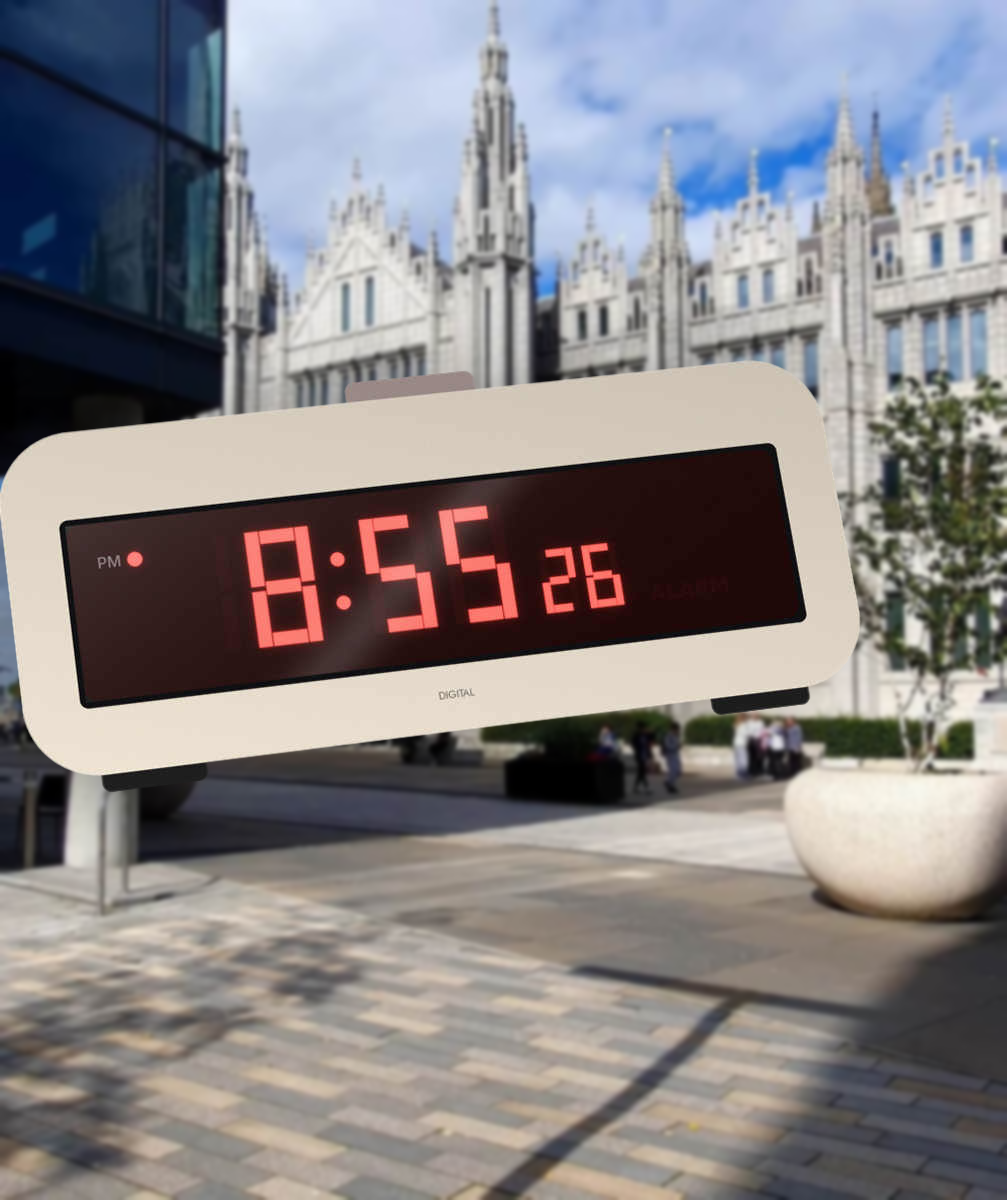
8,55,26
